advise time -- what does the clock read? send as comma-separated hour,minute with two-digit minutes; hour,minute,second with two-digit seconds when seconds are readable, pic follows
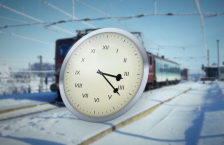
3,22
